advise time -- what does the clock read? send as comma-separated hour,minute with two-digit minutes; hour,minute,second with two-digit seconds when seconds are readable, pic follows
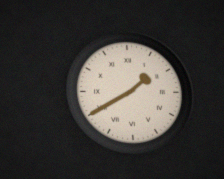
1,40
